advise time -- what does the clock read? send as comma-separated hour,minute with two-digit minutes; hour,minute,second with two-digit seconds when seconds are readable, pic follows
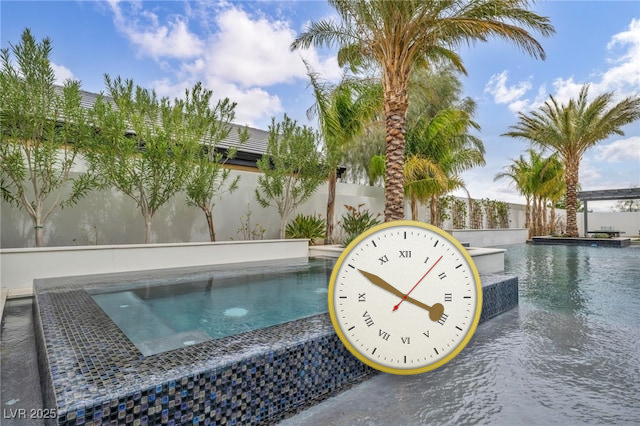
3,50,07
